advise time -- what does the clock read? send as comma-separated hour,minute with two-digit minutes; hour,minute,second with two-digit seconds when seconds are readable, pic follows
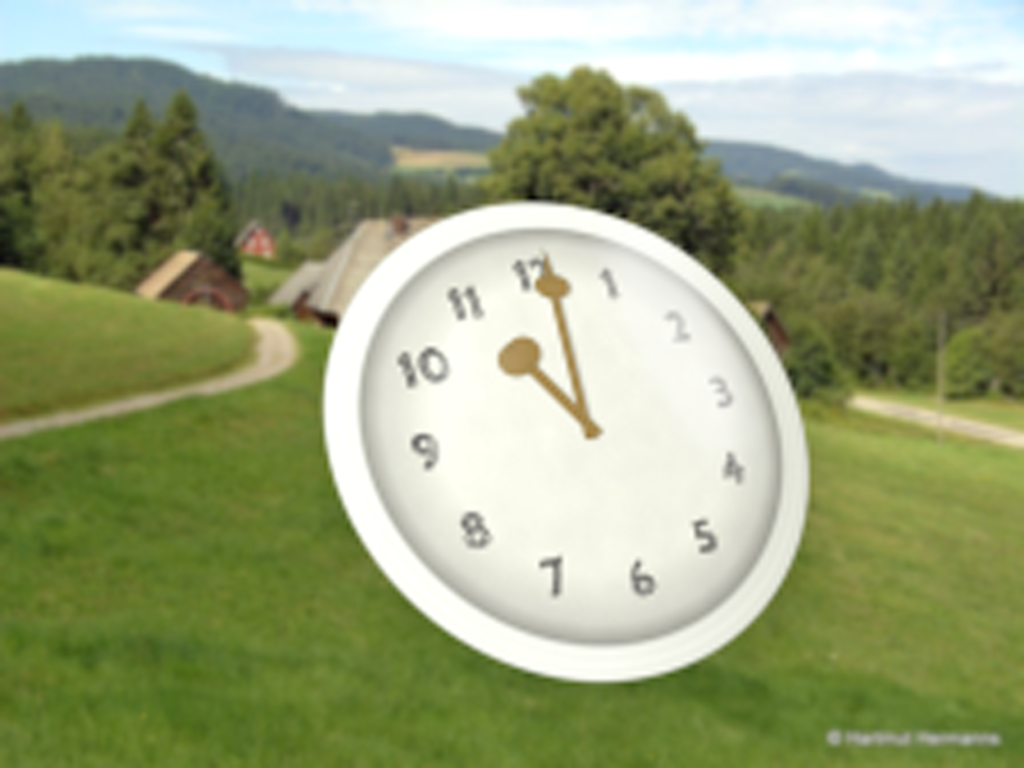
11,01
